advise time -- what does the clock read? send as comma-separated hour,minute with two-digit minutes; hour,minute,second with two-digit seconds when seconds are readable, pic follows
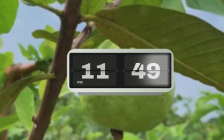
11,49
